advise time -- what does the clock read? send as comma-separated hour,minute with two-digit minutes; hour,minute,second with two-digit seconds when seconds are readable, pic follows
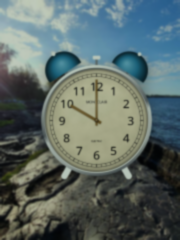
10,00
